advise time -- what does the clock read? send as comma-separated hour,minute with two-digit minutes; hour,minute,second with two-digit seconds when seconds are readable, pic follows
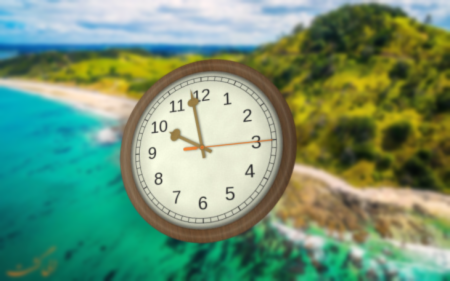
9,58,15
